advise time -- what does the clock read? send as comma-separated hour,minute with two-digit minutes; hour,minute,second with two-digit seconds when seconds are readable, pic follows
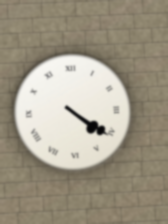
4,21
